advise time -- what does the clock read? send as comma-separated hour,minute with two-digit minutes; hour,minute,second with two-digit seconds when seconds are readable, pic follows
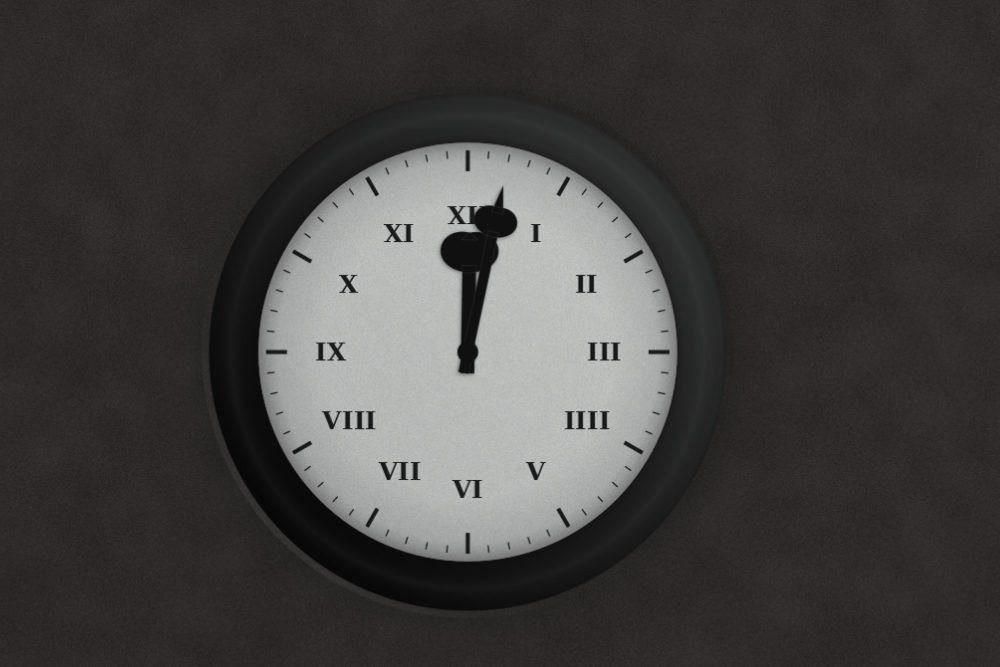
12,02
